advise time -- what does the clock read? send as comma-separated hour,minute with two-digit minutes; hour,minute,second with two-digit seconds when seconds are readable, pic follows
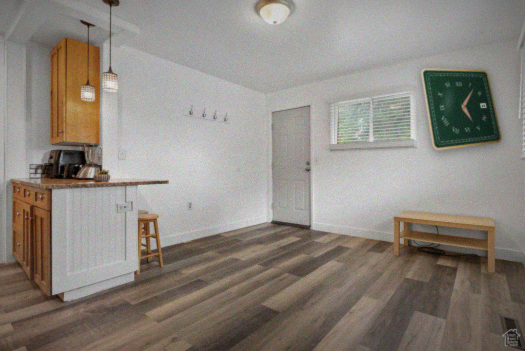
5,07
